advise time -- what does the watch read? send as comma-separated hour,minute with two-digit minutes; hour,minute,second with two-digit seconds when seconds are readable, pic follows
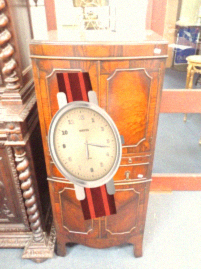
6,17
